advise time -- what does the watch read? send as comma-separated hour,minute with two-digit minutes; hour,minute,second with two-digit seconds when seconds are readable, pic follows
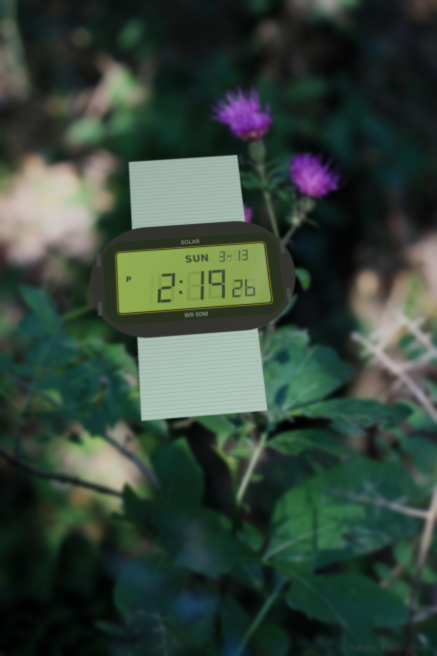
2,19,26
